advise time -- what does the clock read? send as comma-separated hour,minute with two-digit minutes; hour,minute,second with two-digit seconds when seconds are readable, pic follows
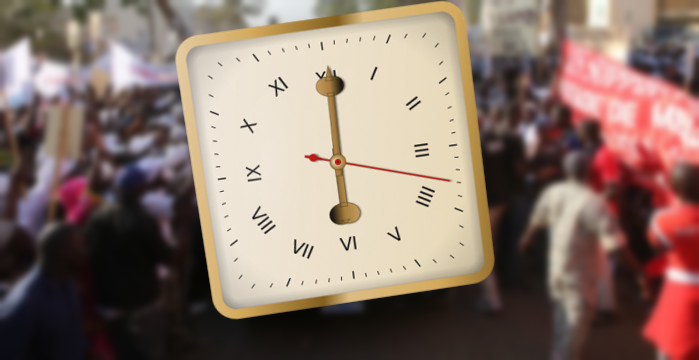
6,00,18
